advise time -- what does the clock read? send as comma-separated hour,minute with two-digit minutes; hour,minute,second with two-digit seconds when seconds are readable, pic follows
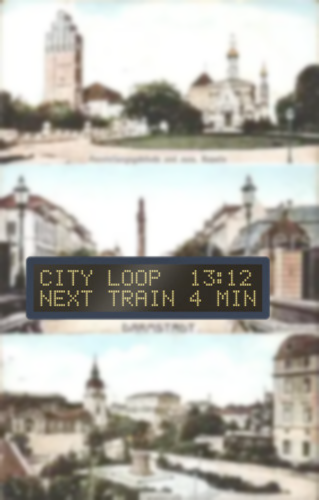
13,12
